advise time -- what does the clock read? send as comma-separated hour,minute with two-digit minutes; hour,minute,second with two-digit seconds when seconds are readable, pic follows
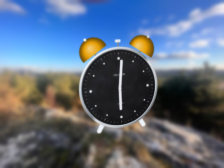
6,01
